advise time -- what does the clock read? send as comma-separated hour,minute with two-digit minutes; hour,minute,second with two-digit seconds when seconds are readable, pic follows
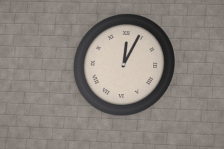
12,04
